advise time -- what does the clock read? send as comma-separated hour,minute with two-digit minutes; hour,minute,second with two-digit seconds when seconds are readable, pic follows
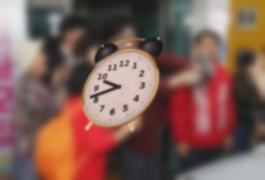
9,42
